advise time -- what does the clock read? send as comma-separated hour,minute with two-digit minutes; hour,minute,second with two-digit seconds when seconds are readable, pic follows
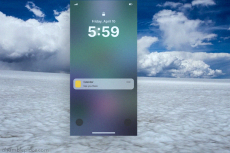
5,59
